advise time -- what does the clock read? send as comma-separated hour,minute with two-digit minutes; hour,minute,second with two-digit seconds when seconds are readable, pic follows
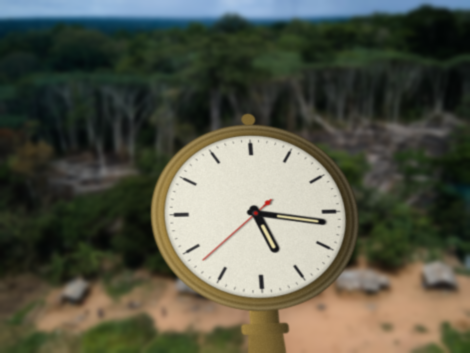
5,16,38
